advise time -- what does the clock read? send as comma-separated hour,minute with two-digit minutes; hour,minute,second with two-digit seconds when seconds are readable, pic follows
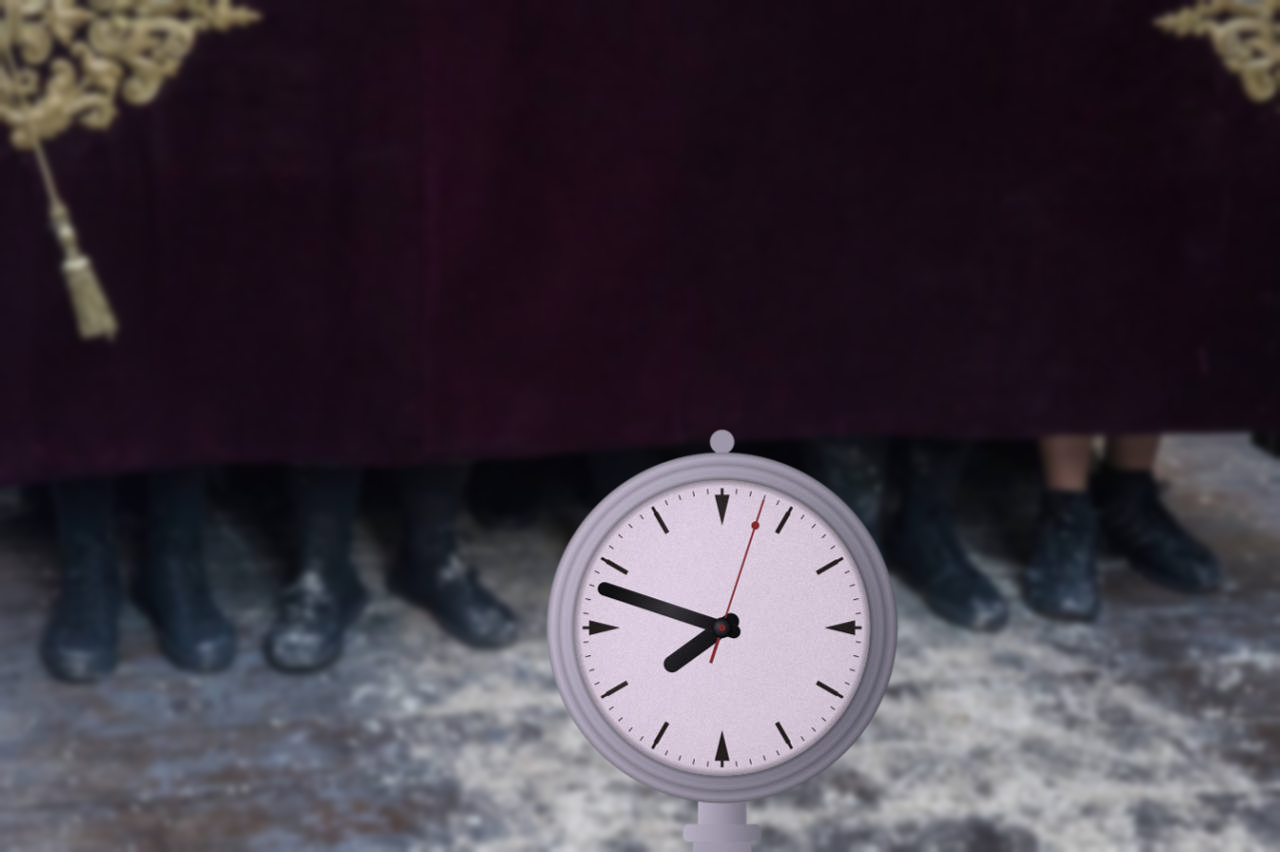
7,48,03
